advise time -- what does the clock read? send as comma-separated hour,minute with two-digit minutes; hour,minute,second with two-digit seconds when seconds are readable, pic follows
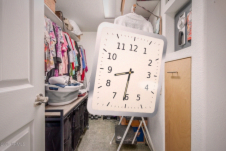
8,31
